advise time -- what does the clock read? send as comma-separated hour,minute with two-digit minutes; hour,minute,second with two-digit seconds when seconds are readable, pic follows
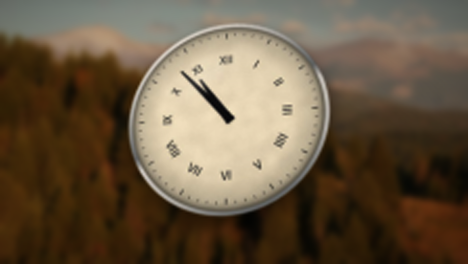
10,53
